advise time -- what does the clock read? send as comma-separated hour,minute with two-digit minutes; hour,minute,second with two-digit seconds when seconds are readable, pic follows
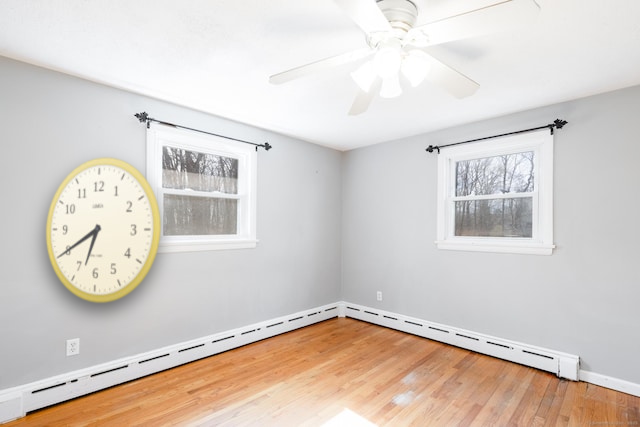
6,40
